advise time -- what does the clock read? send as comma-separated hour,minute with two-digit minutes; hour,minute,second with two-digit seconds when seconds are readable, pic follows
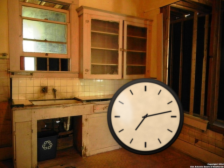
7,13
